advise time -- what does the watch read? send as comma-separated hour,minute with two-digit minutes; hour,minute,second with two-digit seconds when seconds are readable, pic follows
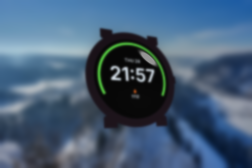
21,57
